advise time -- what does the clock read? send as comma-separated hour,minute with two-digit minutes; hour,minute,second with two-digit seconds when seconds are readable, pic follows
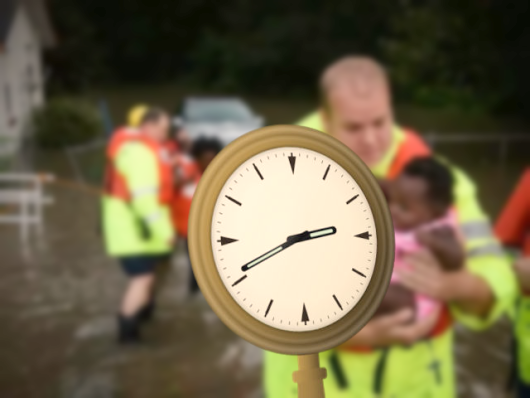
2,41
